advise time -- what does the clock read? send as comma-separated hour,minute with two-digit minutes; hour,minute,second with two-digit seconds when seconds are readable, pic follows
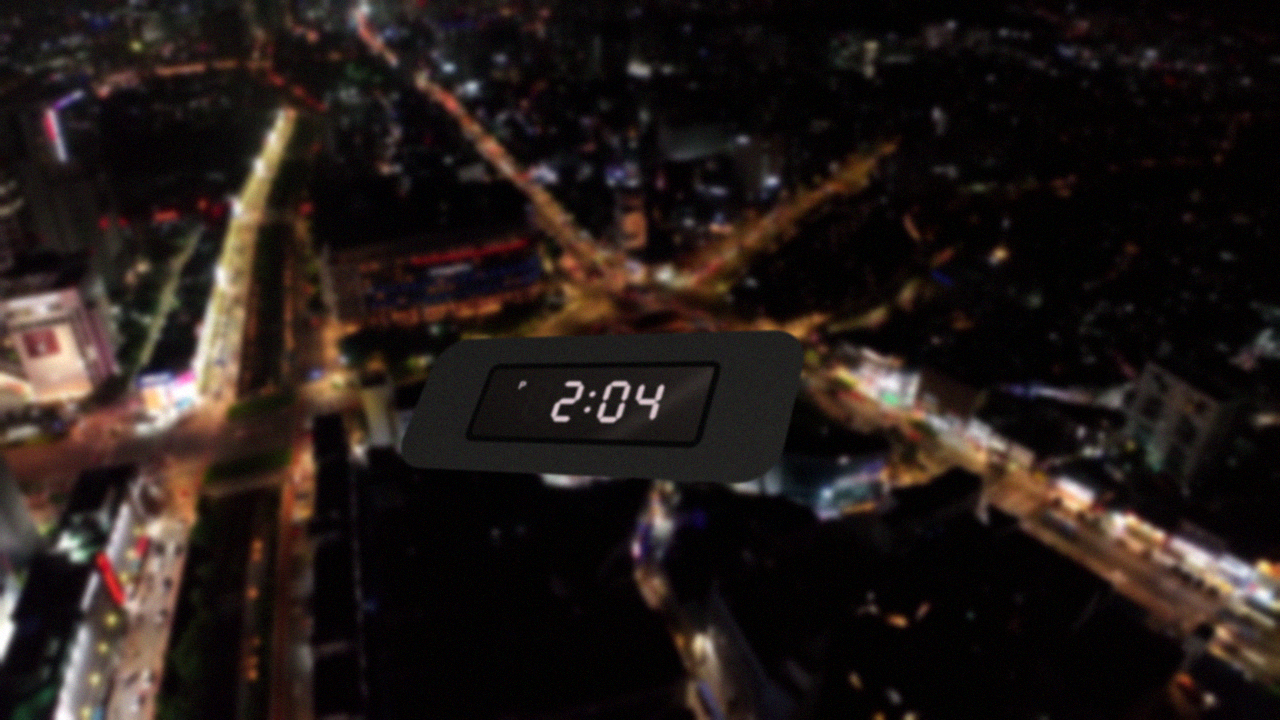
2,04
